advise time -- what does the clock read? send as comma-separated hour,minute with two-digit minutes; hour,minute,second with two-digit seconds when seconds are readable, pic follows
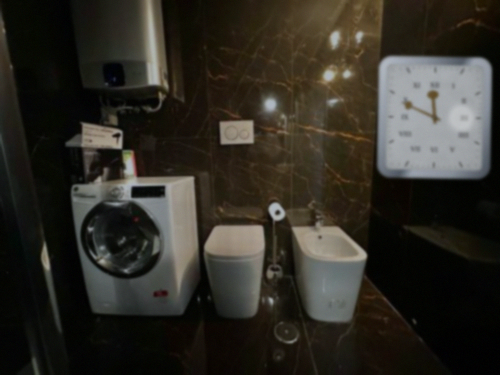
11,49
